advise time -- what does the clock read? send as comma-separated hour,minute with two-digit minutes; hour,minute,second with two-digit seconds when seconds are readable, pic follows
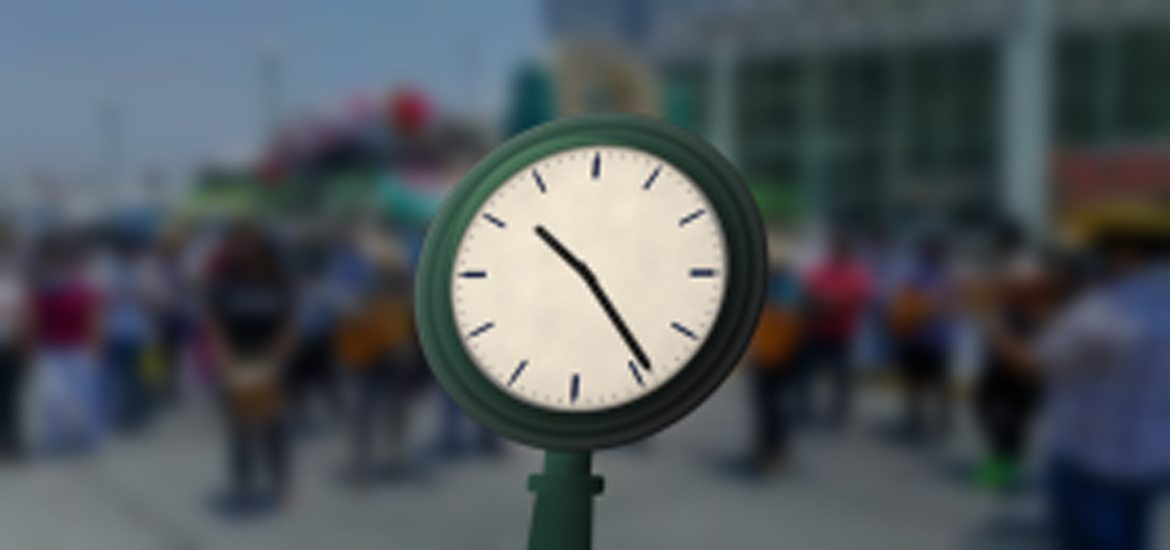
10,24
